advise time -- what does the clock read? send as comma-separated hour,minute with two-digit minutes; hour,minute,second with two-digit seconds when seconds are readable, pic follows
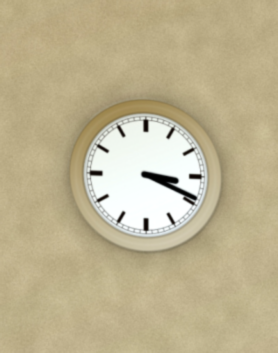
3,19
